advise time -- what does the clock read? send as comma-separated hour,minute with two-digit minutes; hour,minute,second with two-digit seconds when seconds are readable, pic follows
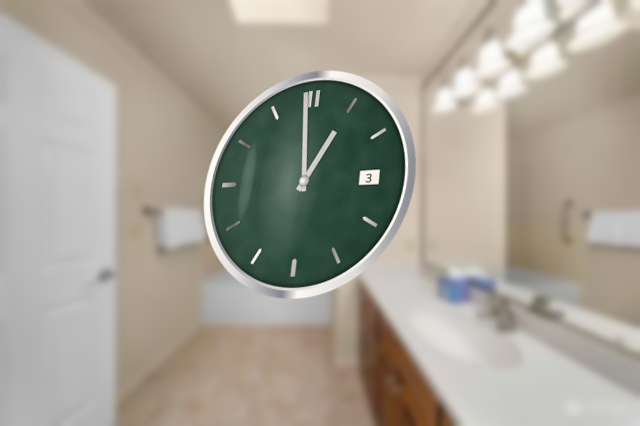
12,59
